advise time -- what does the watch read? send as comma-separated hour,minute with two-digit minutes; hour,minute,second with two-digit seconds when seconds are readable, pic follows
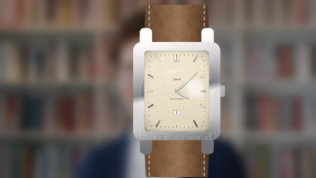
4,08
